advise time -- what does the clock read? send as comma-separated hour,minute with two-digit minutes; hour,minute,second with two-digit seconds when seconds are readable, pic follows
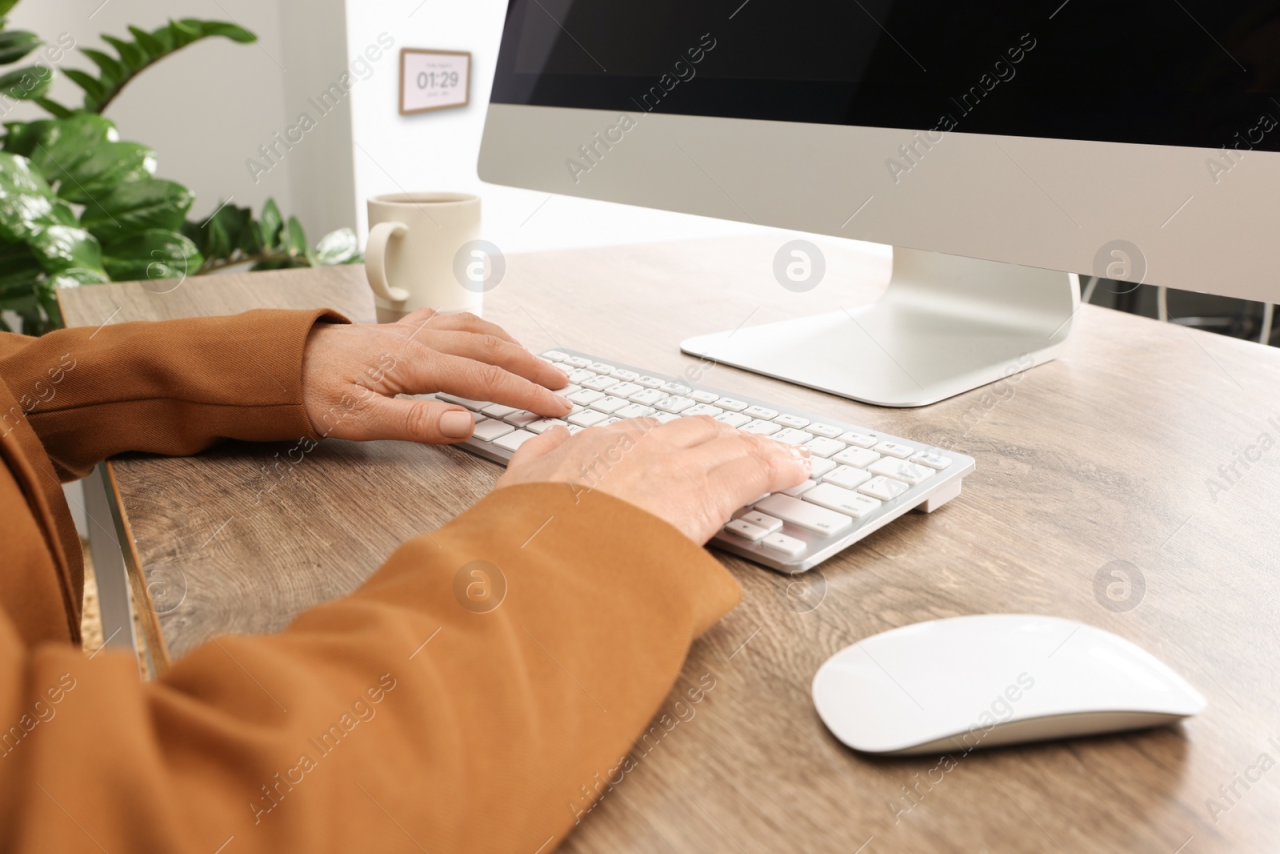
1,29
